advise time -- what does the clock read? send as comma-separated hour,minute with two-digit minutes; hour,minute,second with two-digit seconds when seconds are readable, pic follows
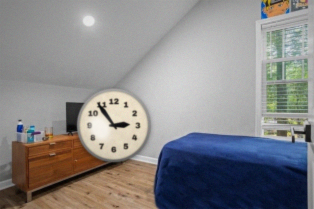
2,54
